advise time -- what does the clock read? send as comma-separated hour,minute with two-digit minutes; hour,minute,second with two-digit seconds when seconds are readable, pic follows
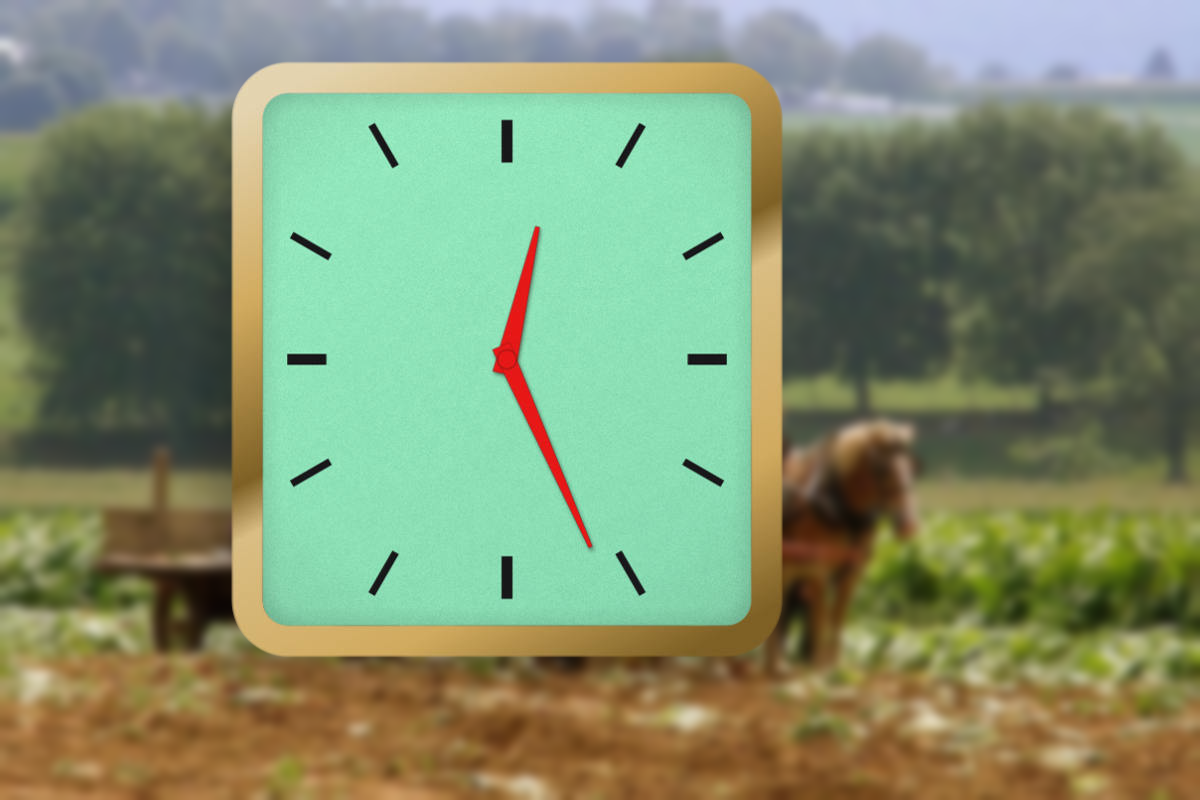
12,26
